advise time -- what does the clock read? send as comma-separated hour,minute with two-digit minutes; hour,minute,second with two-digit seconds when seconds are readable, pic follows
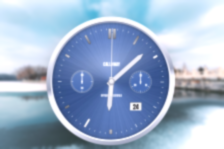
6,08
